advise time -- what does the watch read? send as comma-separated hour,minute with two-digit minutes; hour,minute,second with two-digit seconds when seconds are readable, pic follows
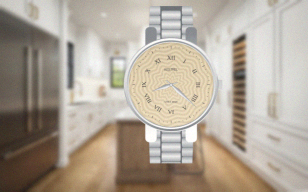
8,22
